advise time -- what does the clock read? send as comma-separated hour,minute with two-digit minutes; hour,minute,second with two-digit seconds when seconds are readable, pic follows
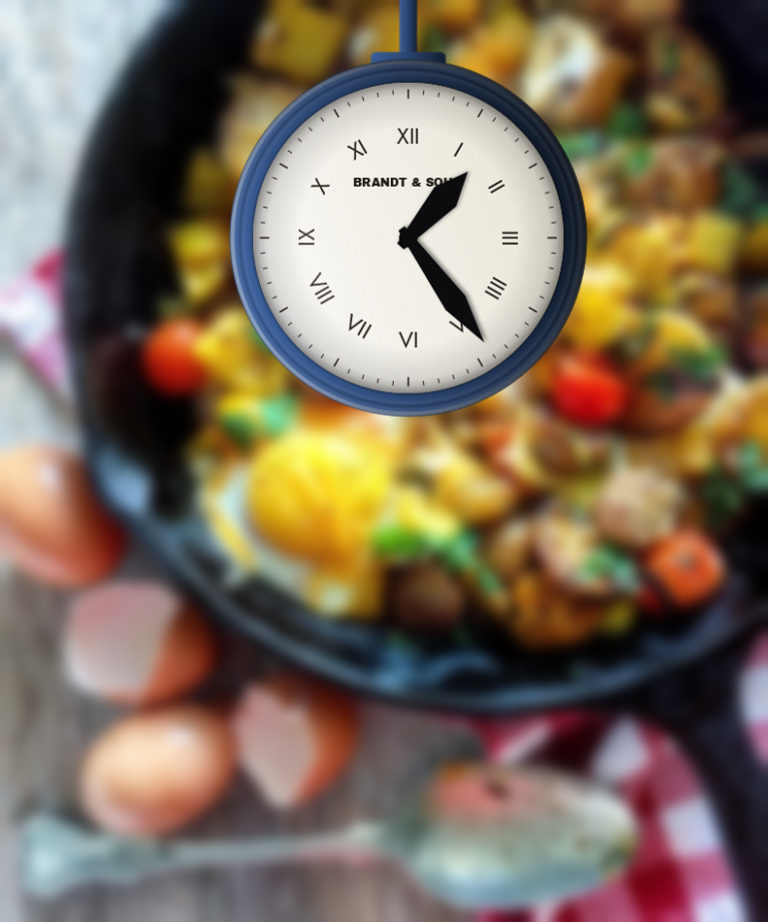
1,24
